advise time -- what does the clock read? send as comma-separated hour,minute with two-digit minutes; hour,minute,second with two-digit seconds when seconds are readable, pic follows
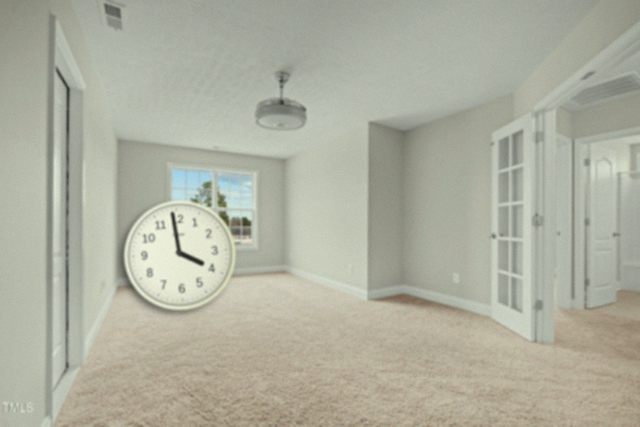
3,59
